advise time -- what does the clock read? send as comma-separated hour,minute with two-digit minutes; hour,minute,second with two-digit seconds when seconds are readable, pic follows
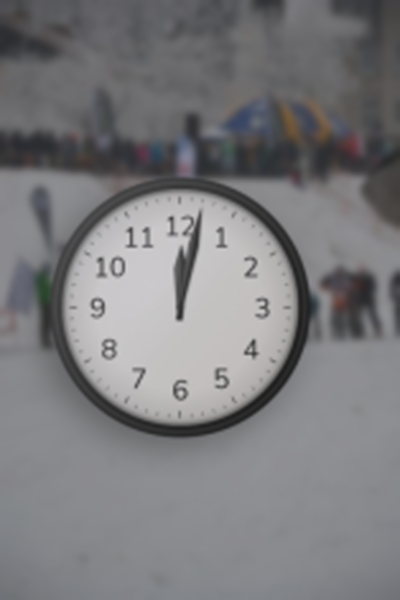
12,02
